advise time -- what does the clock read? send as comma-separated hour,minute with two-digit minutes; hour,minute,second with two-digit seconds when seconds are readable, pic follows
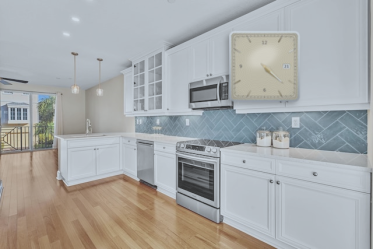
4,22
